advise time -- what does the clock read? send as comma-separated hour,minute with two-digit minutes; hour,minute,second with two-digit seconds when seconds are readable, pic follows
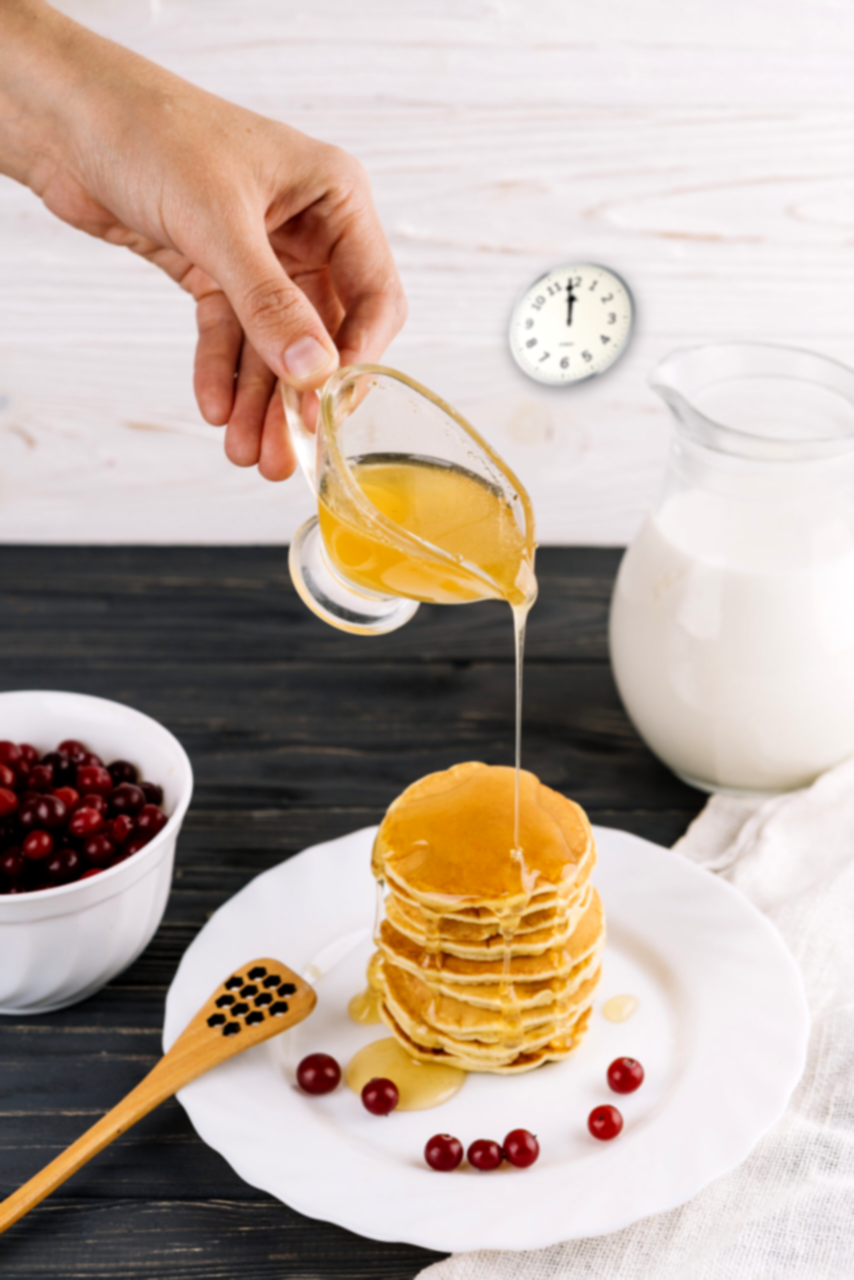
11,59
